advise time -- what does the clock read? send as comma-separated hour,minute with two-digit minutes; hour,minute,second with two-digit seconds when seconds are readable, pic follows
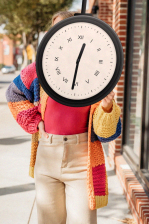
12,31
